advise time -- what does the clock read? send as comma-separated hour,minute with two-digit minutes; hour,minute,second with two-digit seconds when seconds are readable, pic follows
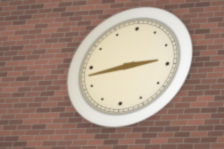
2,43
